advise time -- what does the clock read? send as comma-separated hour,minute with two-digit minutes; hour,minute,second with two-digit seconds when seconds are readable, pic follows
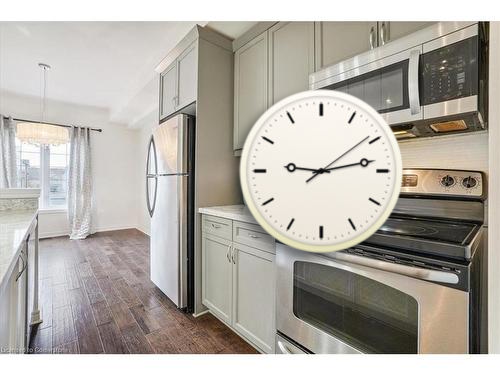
9,13,09
